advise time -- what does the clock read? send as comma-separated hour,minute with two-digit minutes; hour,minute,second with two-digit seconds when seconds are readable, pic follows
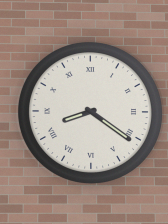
8,21
